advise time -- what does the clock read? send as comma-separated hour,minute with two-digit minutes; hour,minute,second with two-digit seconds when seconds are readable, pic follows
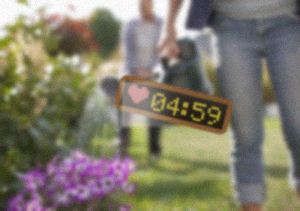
4,59
